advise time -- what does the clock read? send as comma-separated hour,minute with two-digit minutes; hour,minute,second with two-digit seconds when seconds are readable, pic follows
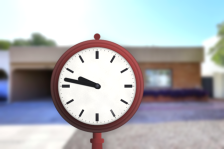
9,47
